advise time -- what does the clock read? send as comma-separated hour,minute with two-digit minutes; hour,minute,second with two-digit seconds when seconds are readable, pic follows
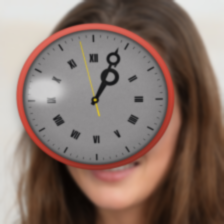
1,03,58
